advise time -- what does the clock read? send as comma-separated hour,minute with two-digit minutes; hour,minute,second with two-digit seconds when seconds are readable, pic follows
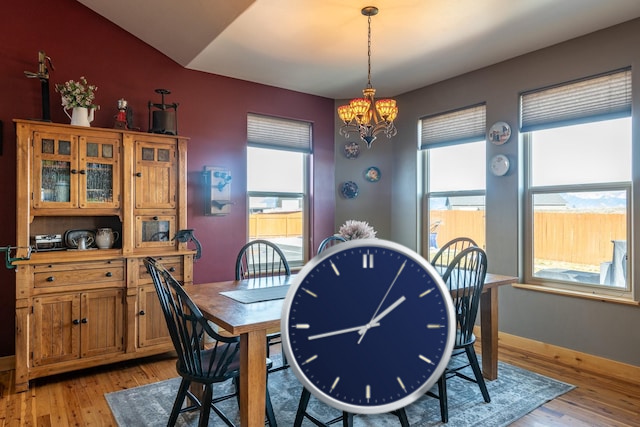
1,43,05
